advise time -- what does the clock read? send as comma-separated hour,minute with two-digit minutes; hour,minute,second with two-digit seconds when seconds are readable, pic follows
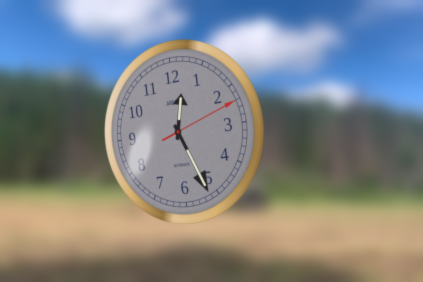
12,26,12
